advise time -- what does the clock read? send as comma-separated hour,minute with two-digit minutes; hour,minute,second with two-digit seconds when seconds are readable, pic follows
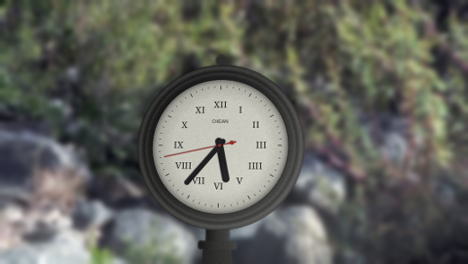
5,36,43
